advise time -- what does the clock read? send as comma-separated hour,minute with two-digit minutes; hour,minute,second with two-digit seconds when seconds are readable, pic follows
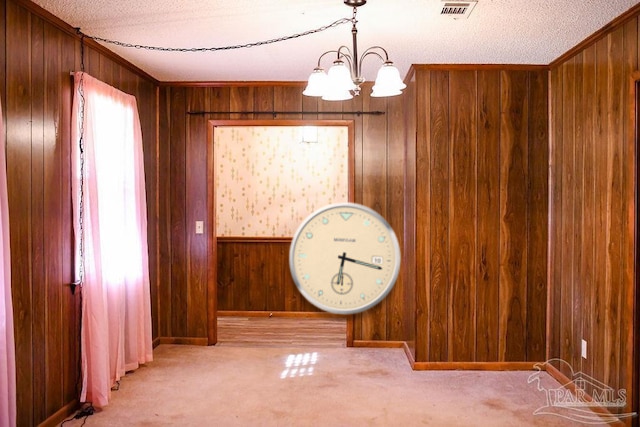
6,17
